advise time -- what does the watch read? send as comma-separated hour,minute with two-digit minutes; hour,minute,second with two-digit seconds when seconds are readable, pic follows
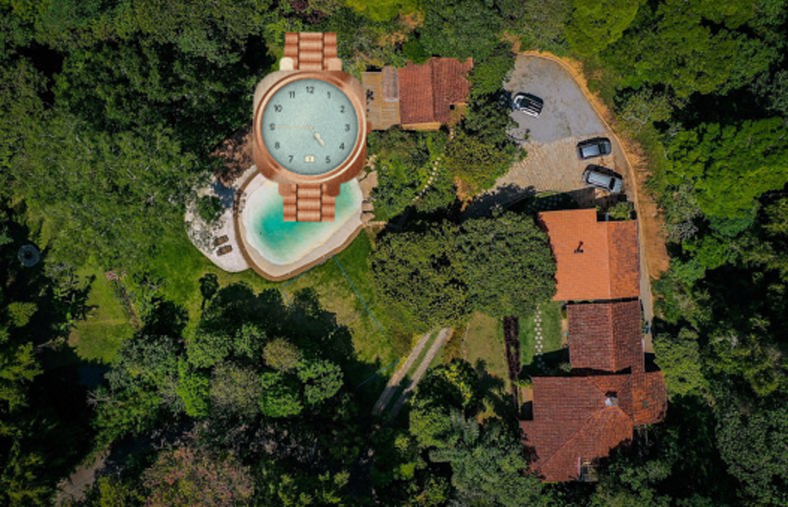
4,45
